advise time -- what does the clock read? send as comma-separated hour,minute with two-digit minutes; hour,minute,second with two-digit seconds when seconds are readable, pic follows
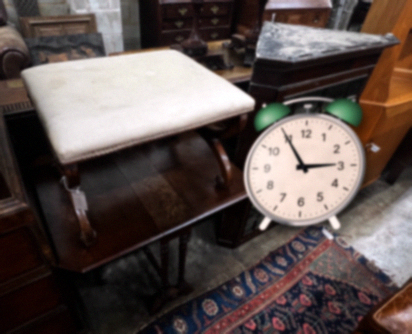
2,55
